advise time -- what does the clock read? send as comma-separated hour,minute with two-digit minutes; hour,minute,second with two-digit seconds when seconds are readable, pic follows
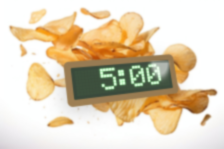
5,00
